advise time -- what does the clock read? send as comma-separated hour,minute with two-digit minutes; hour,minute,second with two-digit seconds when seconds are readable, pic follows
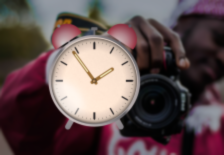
1,54
